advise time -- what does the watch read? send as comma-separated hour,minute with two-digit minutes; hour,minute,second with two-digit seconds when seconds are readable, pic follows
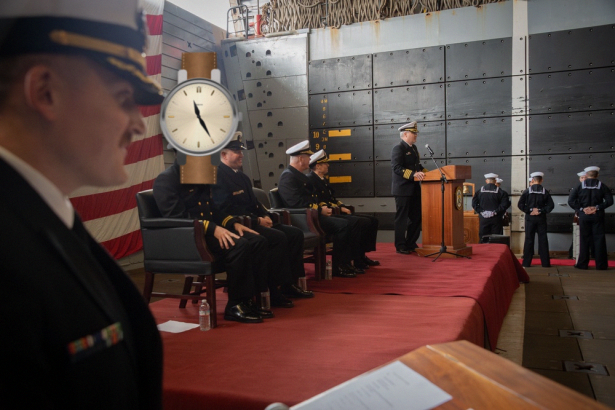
11,25
